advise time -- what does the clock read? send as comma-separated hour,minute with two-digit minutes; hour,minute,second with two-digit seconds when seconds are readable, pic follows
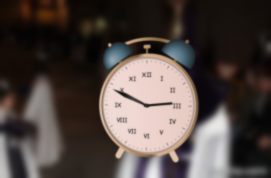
2,49
